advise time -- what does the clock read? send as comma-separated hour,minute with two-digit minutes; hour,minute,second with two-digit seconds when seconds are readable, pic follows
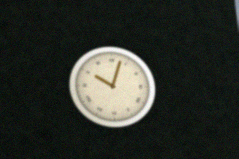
10,03
